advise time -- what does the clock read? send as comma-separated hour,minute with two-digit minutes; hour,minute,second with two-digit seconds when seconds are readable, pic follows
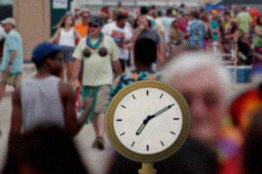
7,10
